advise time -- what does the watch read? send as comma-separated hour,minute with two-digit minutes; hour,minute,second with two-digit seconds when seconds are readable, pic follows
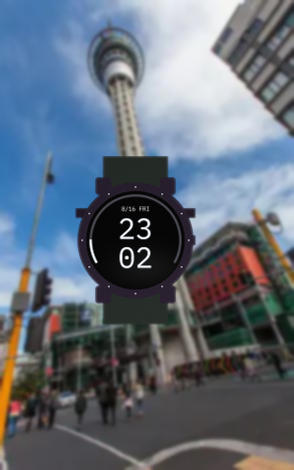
23,02
